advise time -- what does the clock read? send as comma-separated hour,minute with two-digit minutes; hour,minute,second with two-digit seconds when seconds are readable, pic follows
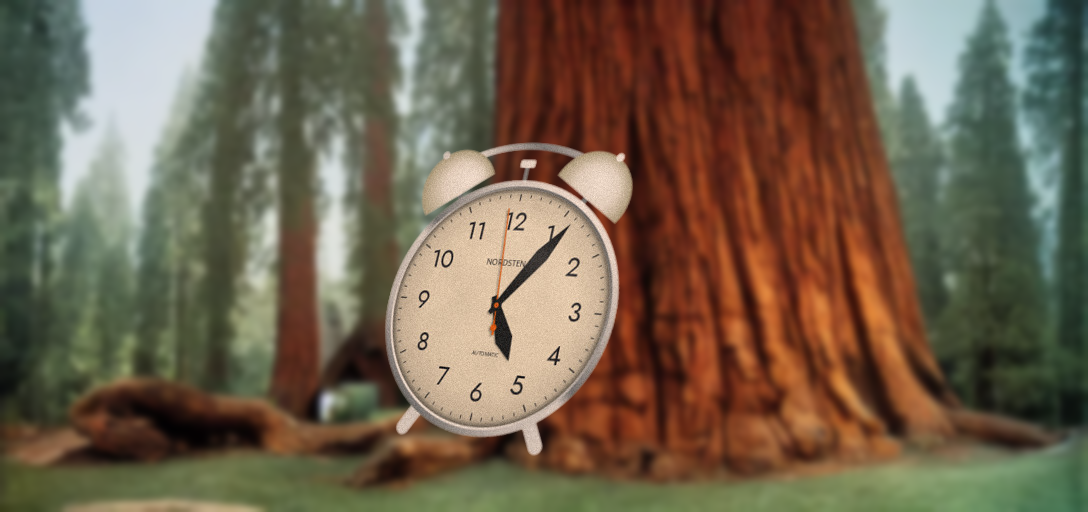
5,05,59
